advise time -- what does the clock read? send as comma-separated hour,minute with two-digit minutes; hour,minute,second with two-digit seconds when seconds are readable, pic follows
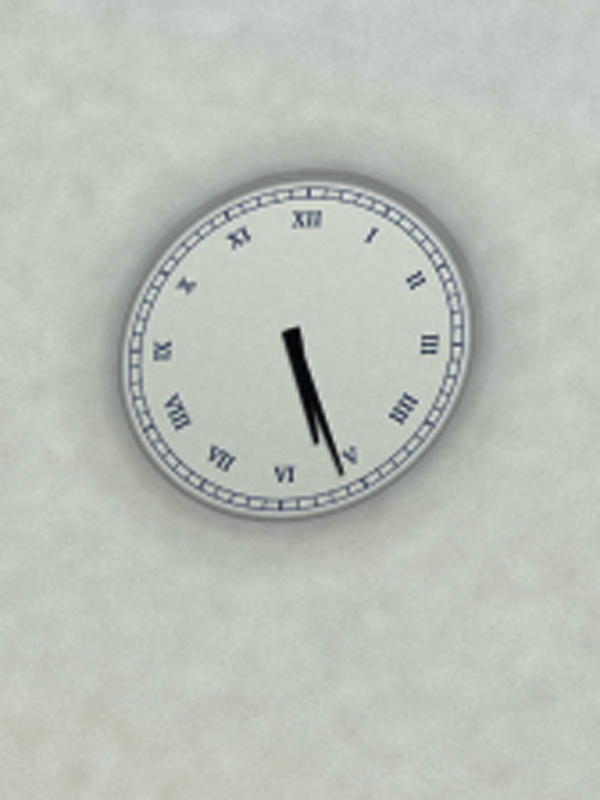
5,26
